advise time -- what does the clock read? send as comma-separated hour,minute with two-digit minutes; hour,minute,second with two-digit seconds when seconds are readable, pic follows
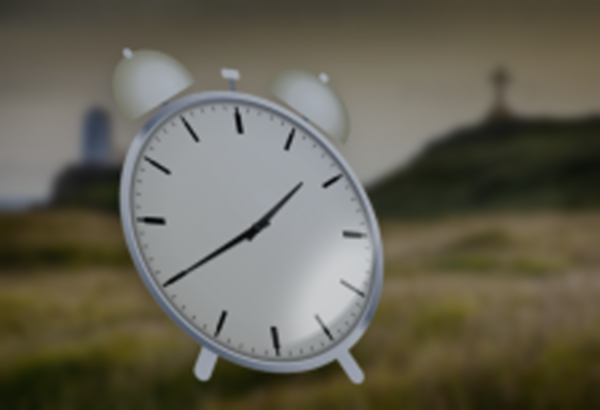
1,40
